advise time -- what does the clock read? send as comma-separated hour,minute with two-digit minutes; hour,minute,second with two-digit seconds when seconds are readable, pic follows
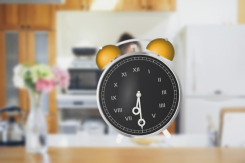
6,30
